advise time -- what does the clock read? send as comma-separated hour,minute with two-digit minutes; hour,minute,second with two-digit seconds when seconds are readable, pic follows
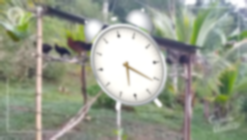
6,21
